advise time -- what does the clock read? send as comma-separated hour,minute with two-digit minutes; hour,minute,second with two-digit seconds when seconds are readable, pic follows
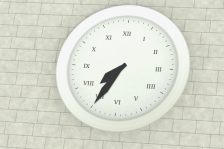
7,35
